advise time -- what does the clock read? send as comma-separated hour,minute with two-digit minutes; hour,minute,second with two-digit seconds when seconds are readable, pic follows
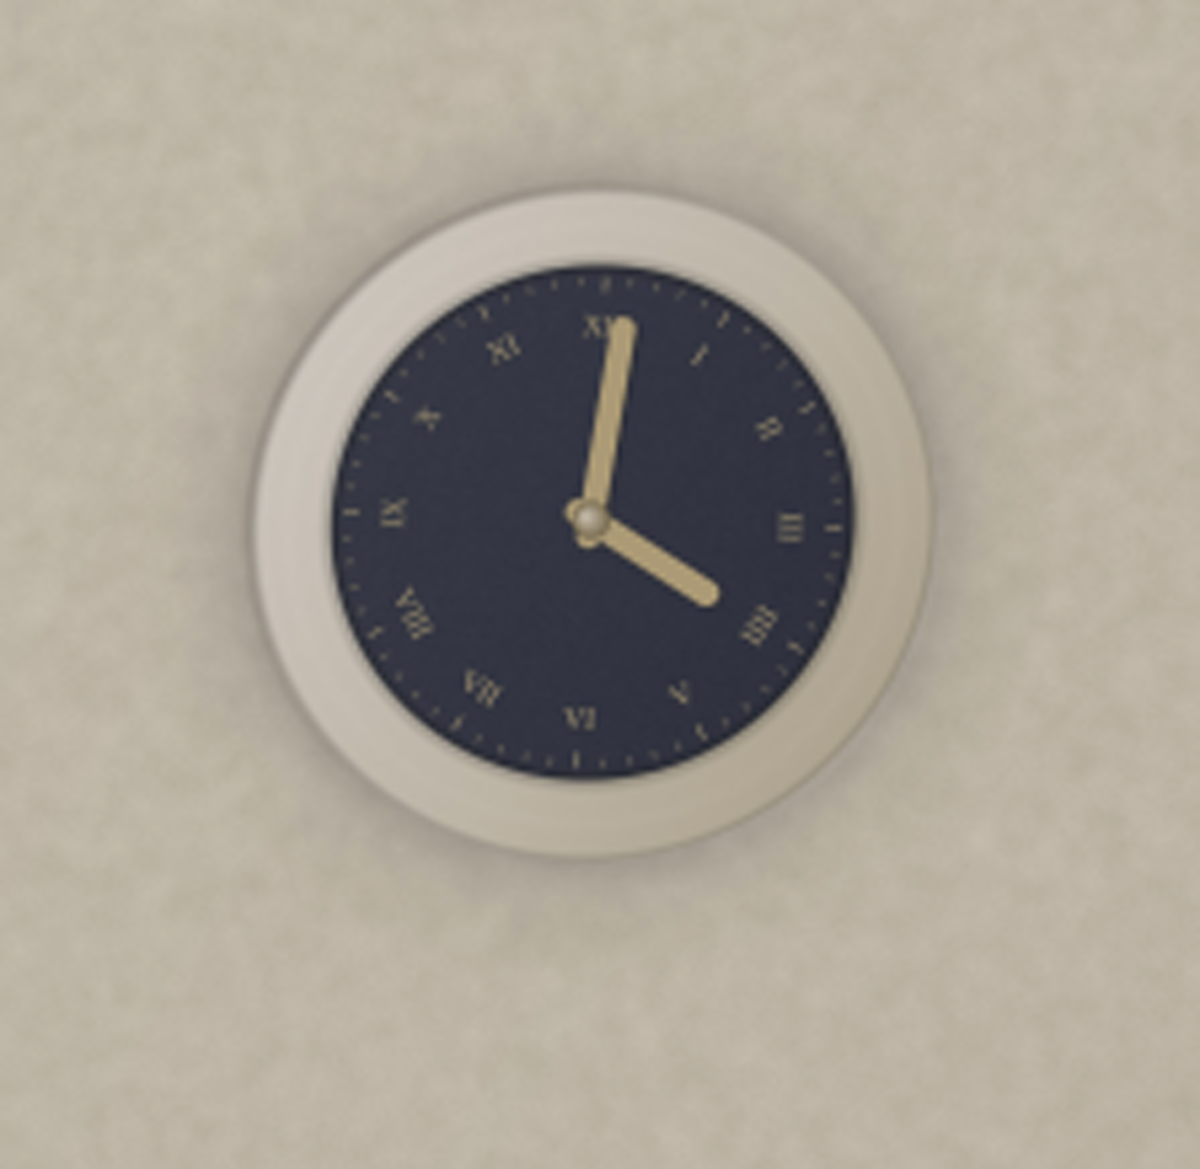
4,01
